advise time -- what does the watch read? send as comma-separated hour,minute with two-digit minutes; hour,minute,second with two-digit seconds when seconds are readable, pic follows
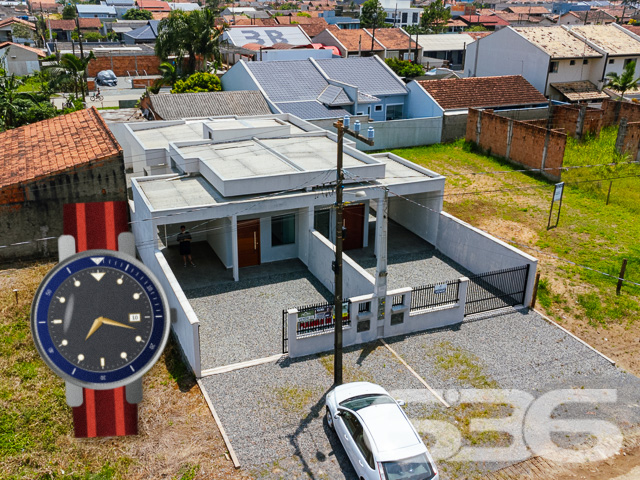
7,18
